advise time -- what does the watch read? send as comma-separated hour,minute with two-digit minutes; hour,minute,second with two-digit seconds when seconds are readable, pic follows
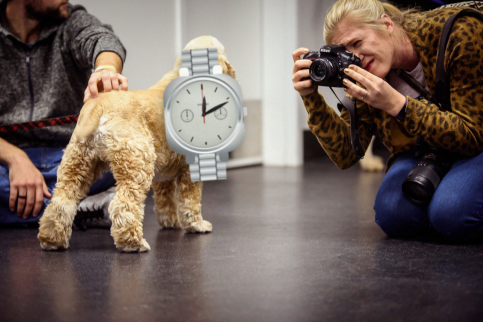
12,11
